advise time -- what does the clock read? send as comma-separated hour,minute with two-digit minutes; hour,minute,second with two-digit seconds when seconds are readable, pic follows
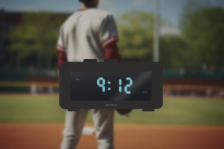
9,12
